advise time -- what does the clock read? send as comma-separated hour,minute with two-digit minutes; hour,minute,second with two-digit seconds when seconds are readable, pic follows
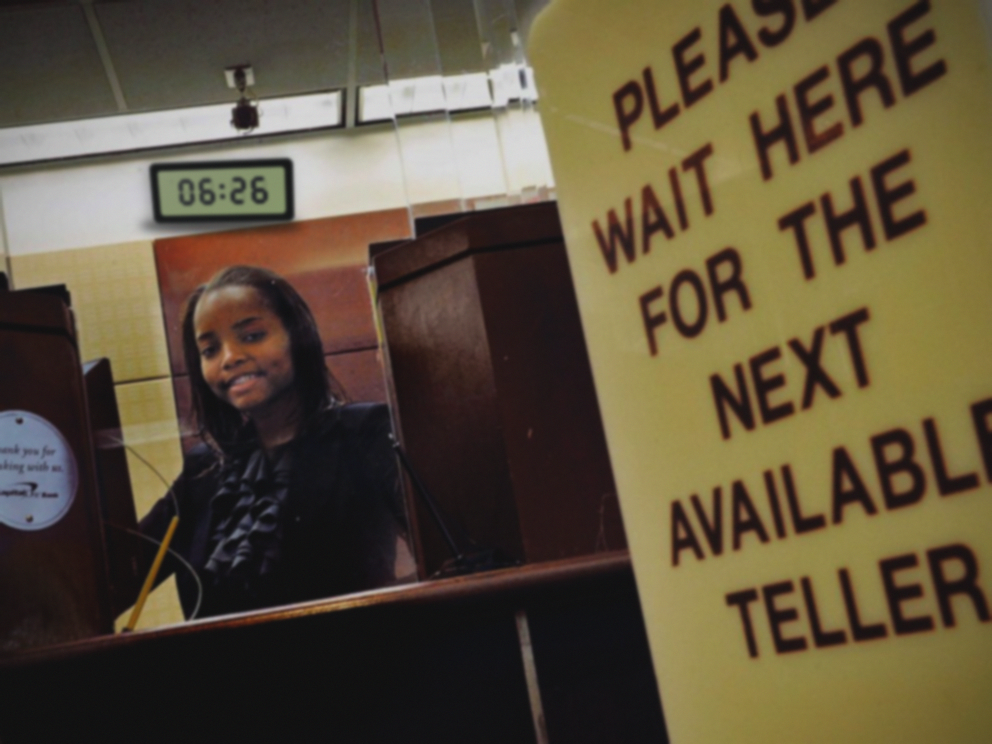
6,26
